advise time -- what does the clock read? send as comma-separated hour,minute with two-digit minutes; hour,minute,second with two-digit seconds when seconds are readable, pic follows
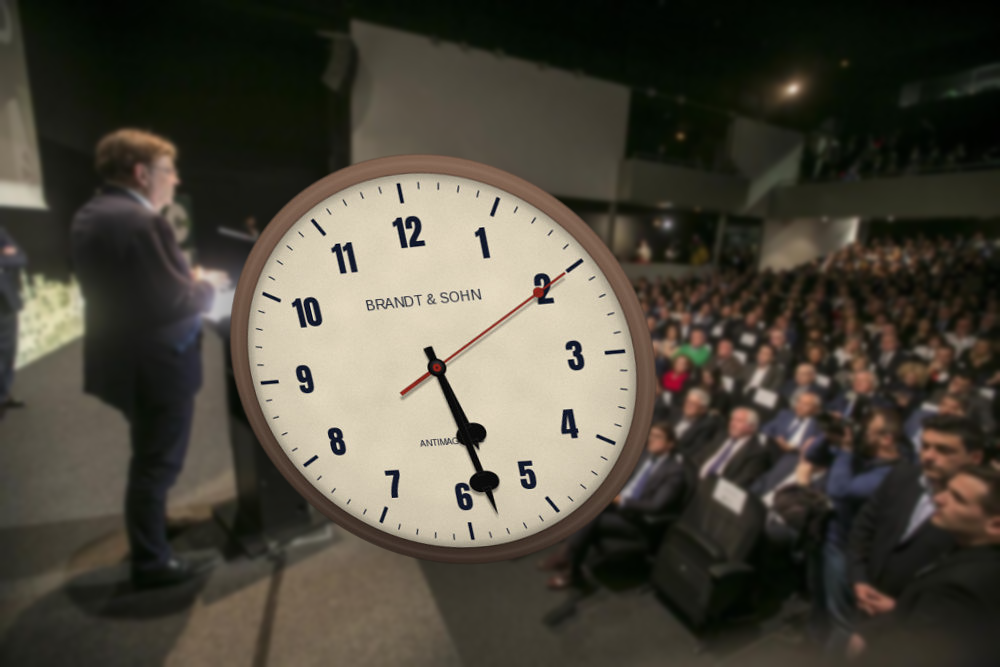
5,28,10
